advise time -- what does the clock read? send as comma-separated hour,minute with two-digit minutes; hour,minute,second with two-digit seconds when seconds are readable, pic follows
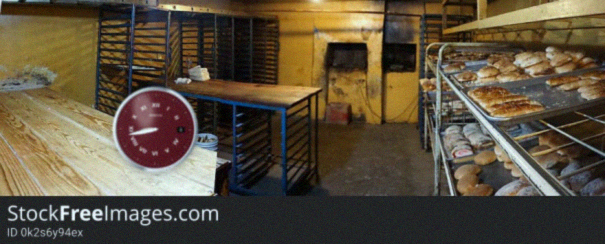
8,43
